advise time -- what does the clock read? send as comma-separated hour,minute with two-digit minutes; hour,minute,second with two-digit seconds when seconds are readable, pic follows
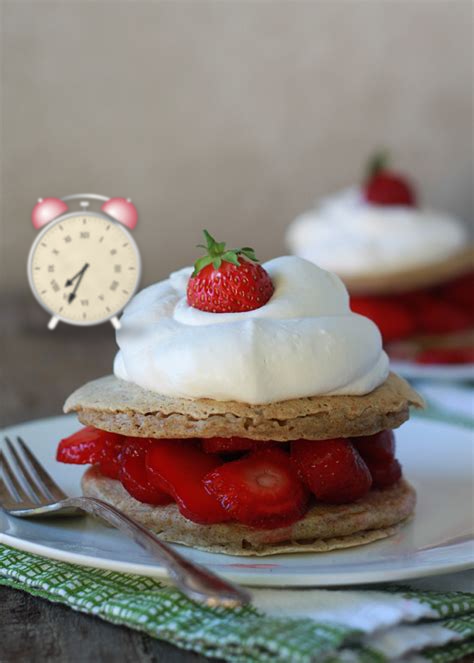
7,34
